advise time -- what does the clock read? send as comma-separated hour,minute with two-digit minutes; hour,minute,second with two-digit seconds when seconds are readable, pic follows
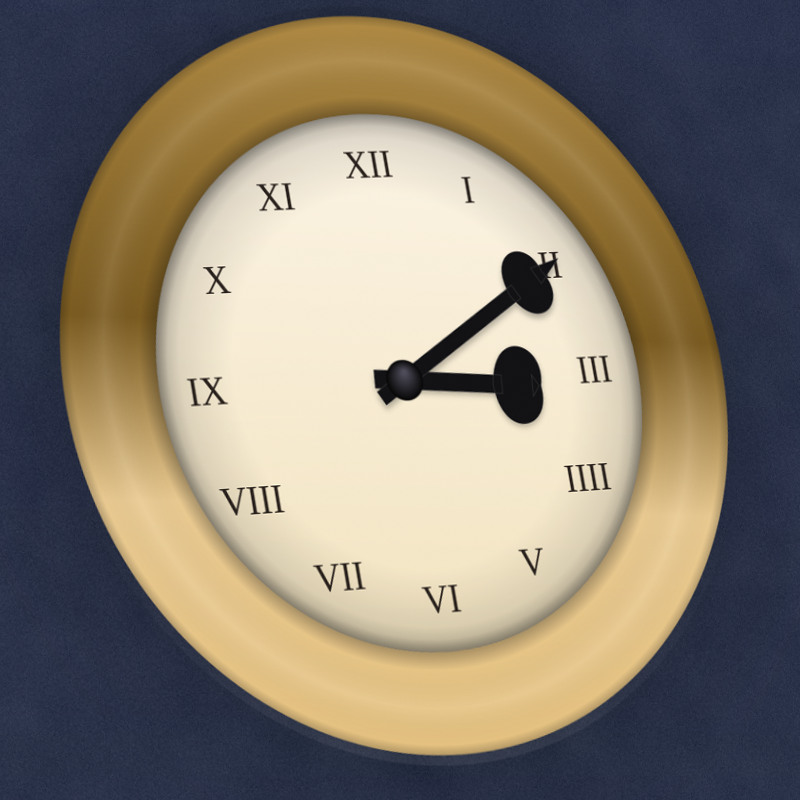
3,10
